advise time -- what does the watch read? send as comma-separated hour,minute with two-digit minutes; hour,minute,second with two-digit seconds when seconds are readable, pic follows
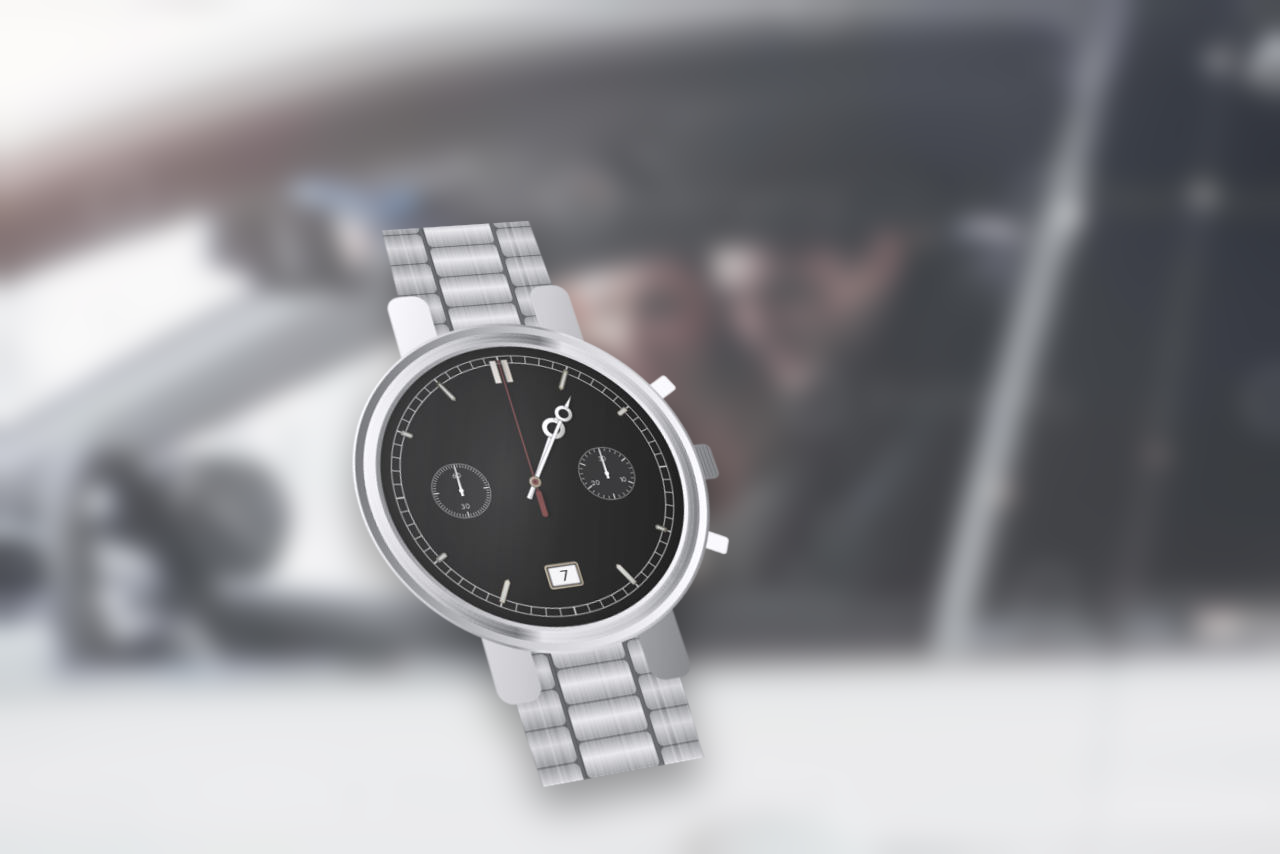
1,06
